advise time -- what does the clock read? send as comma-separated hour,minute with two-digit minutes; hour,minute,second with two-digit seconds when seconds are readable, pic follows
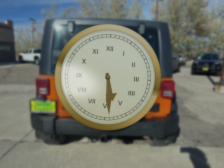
5,29
